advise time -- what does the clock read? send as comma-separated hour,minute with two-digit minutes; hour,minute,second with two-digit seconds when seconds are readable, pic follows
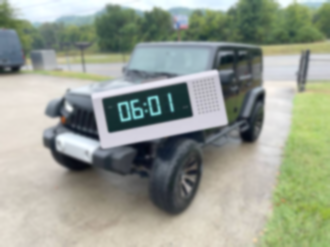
6,01
